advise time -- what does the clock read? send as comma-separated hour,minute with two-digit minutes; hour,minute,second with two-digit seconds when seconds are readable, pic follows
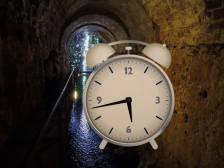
5,43
